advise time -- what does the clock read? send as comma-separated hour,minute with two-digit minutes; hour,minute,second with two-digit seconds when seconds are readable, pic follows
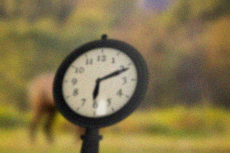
6,11
